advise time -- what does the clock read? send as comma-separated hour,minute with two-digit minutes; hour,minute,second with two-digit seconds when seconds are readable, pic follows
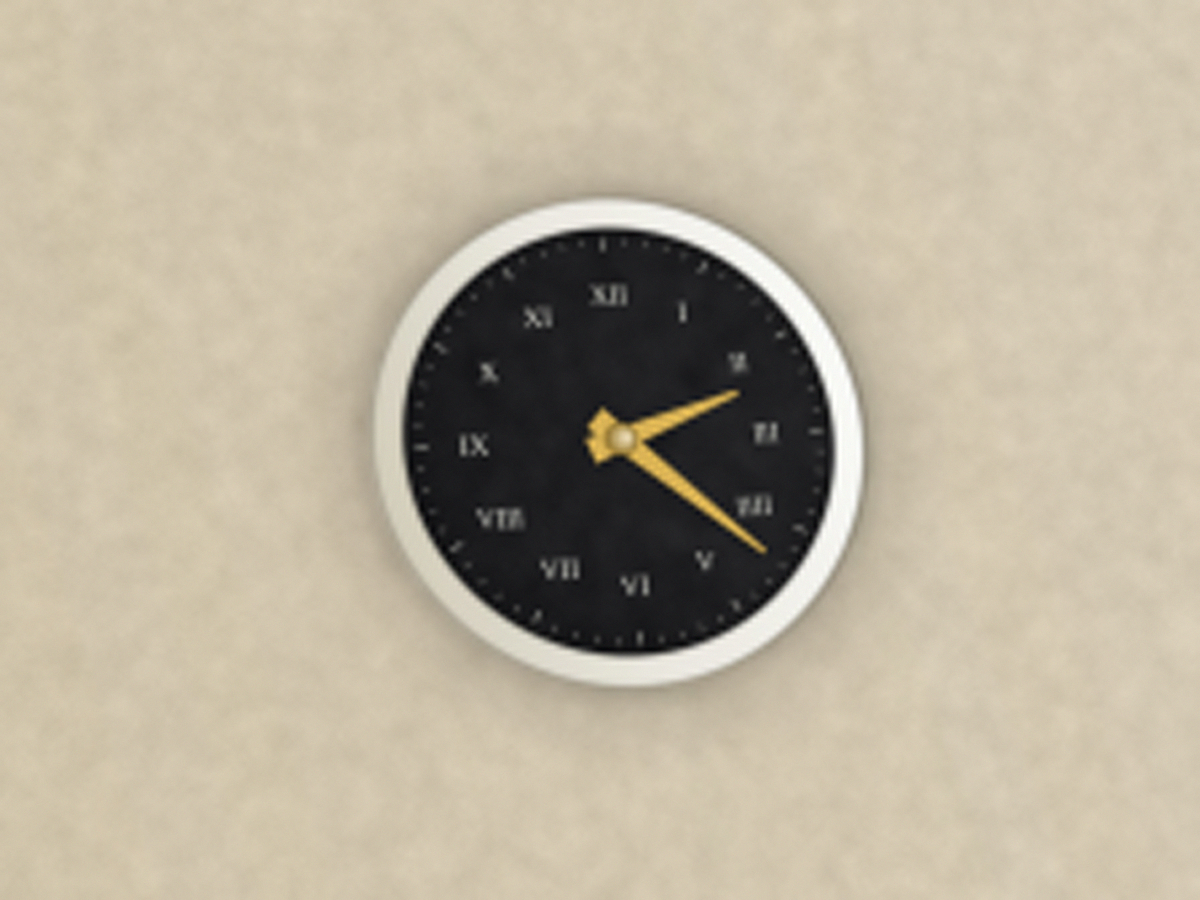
2,22
